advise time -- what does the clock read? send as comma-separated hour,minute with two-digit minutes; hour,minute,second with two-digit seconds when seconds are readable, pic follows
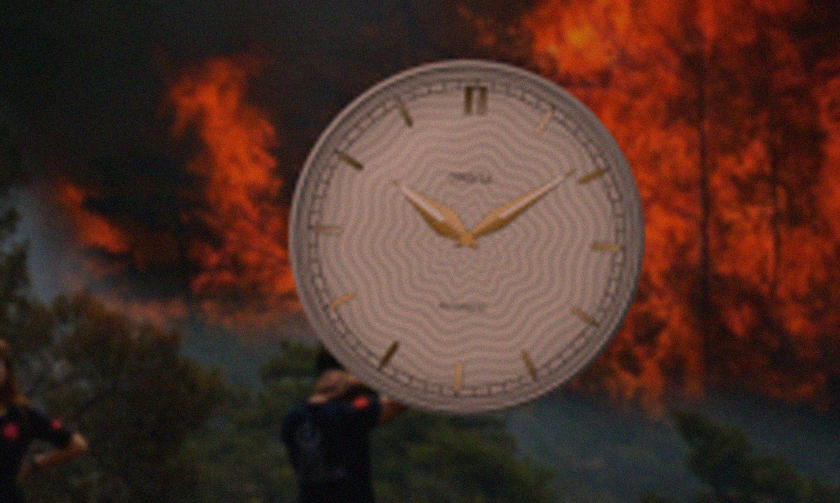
10,09
